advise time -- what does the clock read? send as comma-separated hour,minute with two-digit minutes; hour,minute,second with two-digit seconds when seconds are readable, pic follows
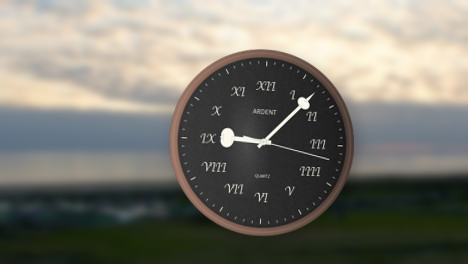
9,07,17
